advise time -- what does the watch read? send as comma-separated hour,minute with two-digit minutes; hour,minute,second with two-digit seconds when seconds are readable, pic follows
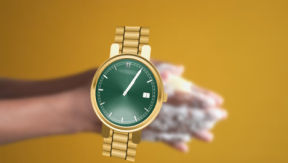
1,05
